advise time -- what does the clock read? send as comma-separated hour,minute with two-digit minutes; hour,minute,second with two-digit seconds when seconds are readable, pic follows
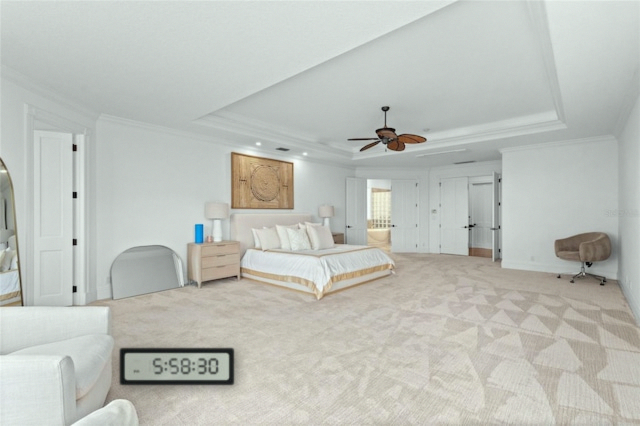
5,58,30
